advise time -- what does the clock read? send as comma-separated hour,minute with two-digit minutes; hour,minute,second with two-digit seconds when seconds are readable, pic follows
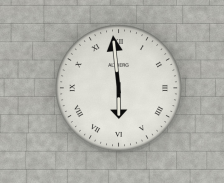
5,59
